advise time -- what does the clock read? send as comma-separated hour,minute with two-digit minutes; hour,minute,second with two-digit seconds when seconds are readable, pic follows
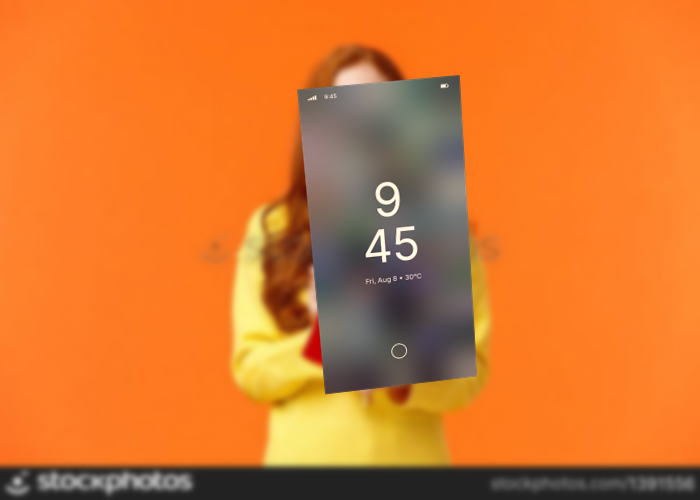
9,45
